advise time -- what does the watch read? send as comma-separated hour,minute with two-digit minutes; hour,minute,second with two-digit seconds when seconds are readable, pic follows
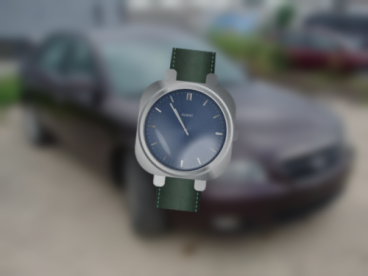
10,54
